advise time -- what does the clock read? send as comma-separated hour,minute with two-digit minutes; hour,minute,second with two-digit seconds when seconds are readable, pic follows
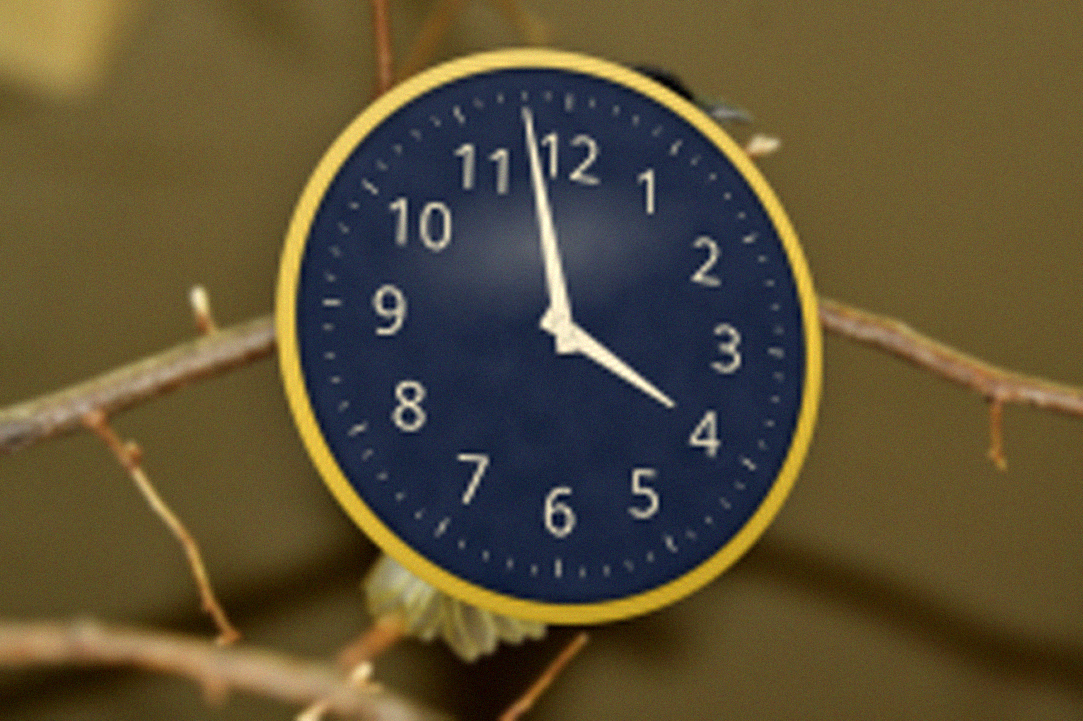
3,58
